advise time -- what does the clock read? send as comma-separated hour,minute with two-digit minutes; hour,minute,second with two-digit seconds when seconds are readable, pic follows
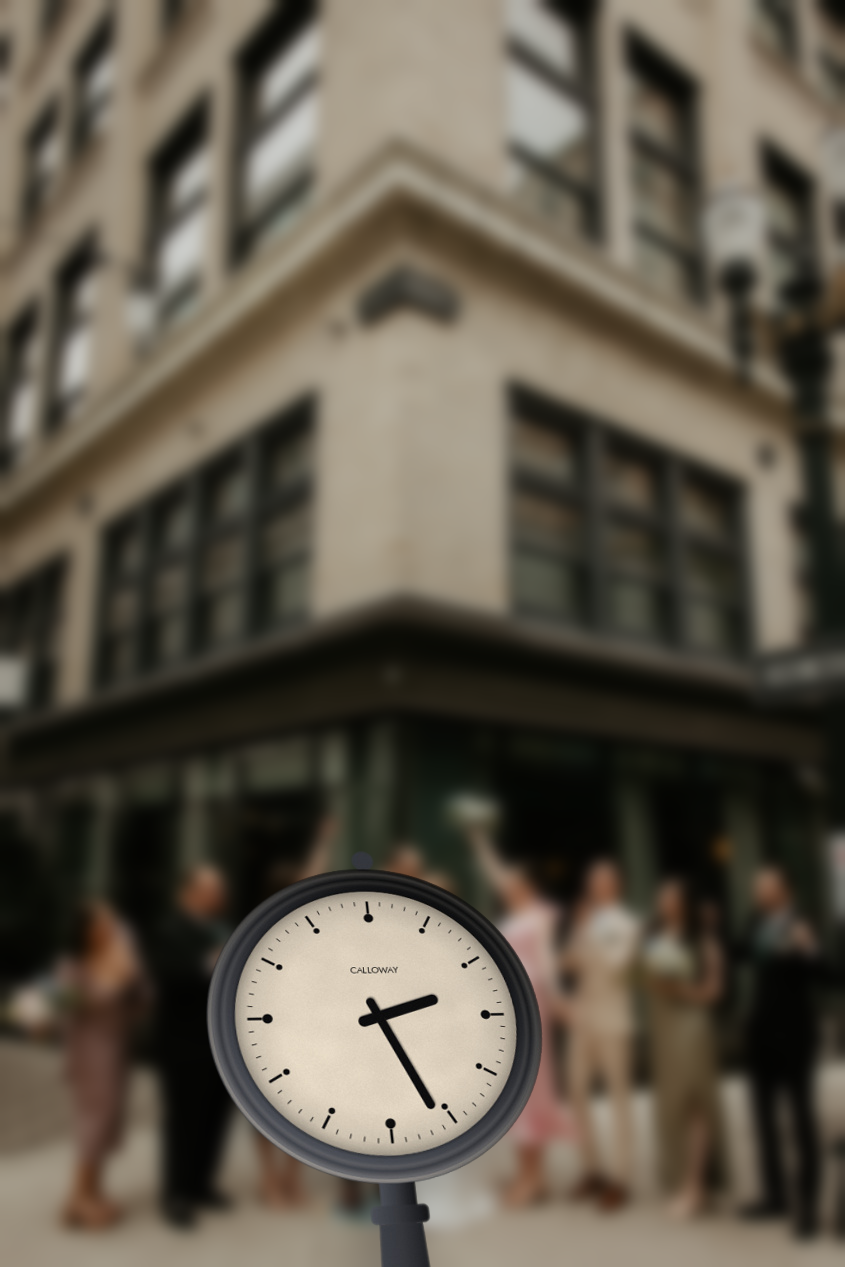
2,26
